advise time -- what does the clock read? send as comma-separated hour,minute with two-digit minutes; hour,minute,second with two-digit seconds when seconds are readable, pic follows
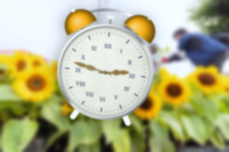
2,47
